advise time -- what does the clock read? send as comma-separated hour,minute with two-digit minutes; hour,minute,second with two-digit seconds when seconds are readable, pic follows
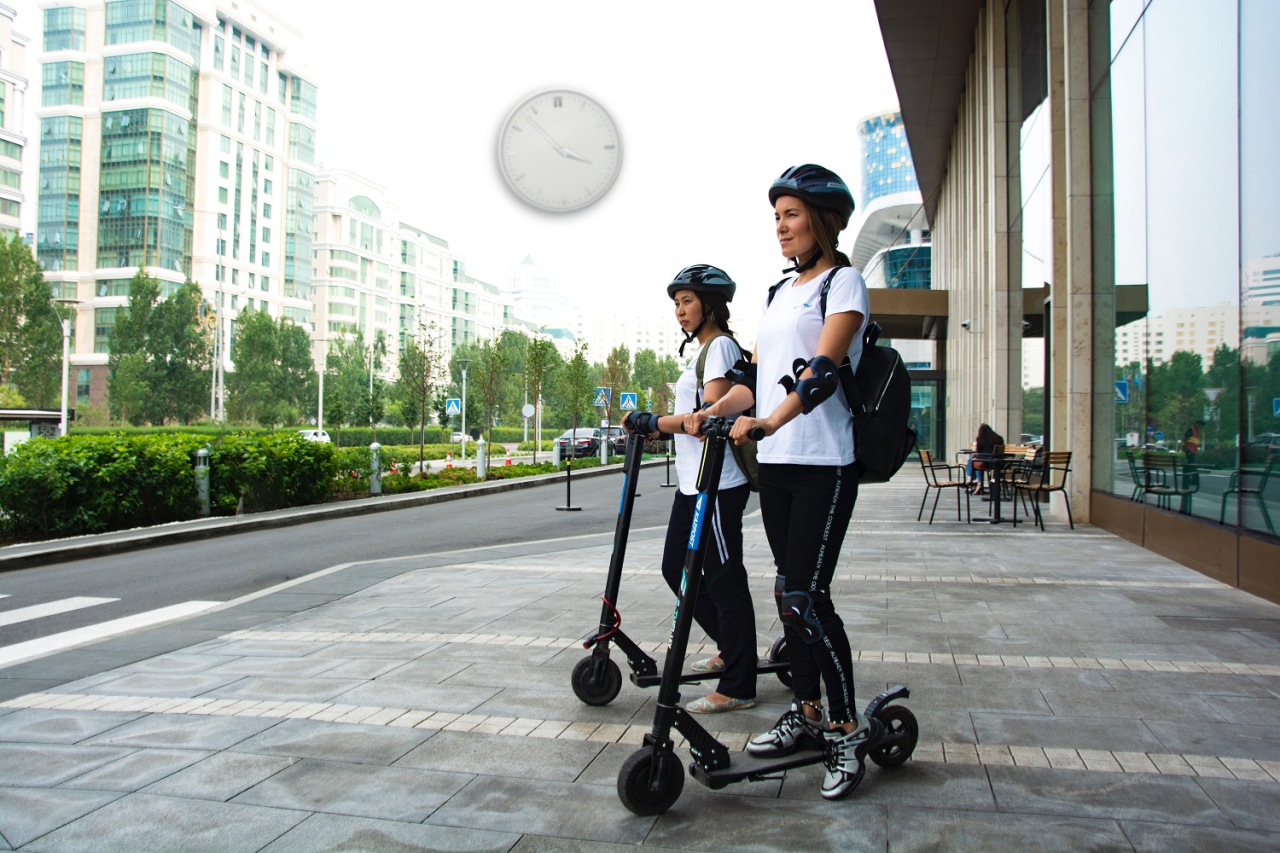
3,53
